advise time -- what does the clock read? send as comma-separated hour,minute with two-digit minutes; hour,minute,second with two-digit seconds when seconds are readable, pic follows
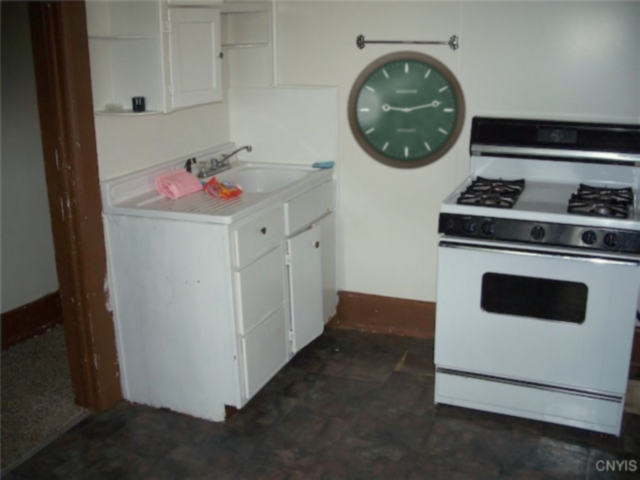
9,13
